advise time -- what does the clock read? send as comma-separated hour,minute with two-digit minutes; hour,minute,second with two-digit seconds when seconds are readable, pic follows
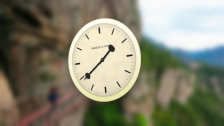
1,39
